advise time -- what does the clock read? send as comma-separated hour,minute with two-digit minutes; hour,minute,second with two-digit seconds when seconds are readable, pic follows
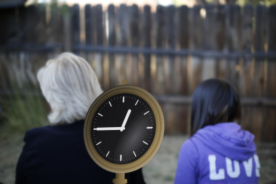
12,45
